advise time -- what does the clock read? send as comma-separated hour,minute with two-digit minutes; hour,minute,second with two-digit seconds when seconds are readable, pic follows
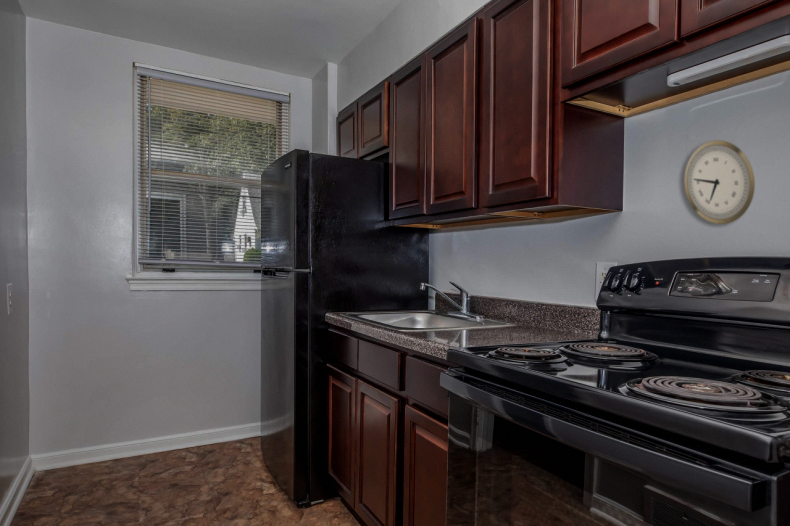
6,46
